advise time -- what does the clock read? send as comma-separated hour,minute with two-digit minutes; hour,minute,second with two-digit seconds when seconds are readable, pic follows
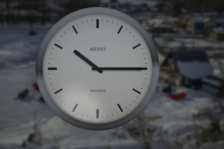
10,15
